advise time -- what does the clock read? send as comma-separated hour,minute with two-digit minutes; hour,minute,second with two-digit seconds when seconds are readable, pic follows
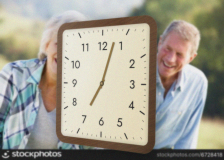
7,03
